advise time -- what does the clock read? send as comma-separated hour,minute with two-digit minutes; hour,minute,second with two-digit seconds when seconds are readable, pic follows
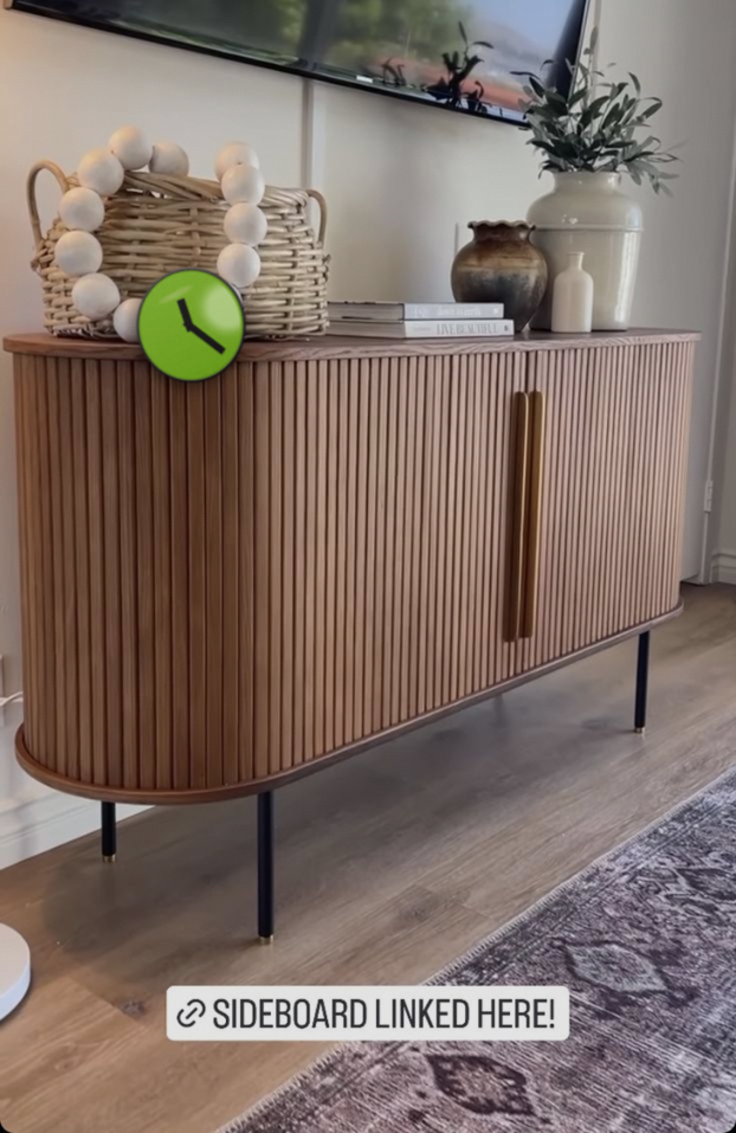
11,21
